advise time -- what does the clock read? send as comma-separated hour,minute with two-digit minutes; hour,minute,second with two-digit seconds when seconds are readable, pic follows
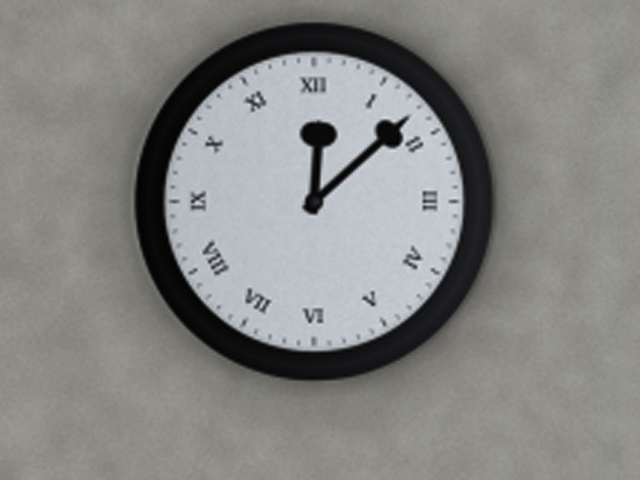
12,08
